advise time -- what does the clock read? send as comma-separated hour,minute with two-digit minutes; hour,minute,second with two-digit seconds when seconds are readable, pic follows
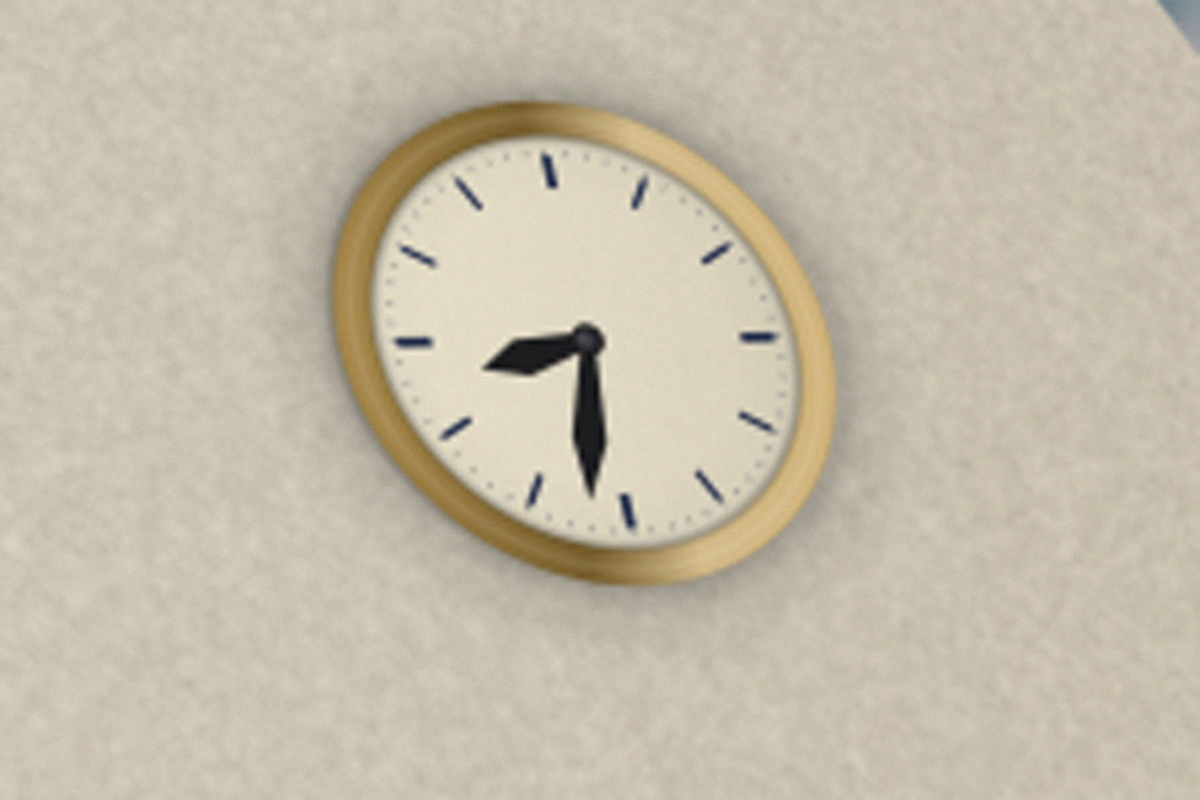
8,32
